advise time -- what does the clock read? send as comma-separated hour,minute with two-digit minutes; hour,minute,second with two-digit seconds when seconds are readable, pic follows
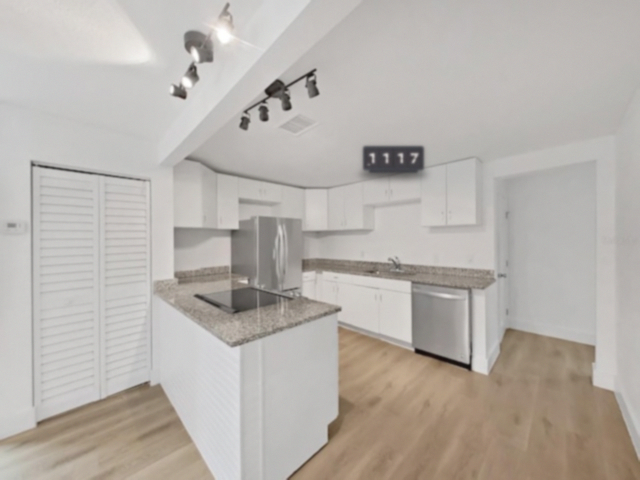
11,17
